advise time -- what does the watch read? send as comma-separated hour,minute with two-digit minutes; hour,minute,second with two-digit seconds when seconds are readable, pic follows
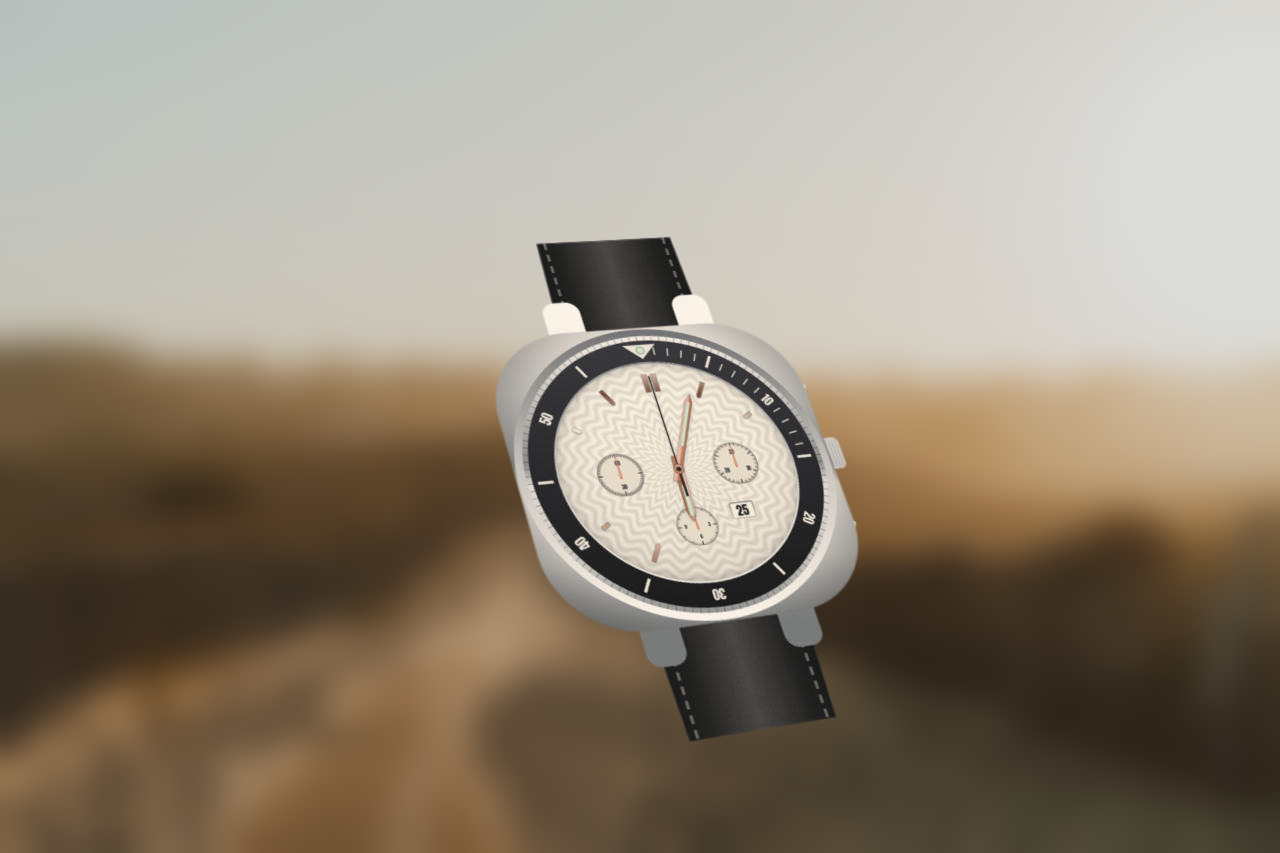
6,04
